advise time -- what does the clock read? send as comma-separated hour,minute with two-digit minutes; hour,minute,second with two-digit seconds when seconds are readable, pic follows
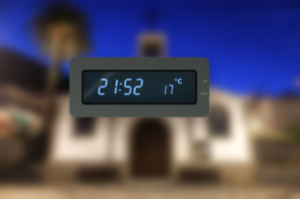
21,52
